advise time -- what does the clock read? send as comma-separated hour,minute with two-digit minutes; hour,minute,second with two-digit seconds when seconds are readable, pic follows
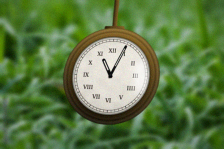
11,04
